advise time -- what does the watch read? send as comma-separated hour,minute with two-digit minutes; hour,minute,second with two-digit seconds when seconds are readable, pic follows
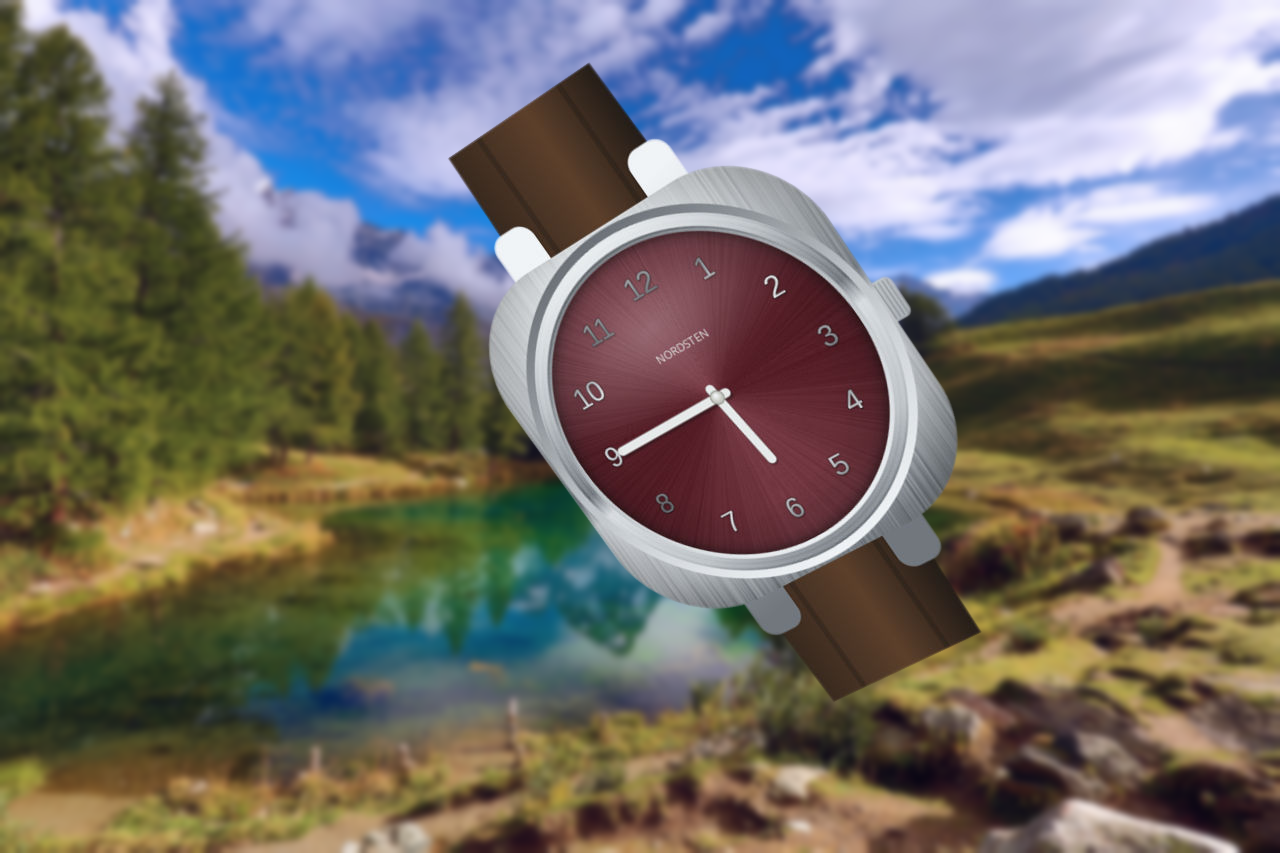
5,45
